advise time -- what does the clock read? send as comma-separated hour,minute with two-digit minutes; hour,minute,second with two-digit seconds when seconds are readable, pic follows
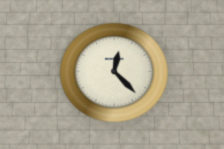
12,23
